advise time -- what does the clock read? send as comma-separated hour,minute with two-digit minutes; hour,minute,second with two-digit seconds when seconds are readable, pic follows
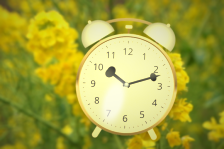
10,12
